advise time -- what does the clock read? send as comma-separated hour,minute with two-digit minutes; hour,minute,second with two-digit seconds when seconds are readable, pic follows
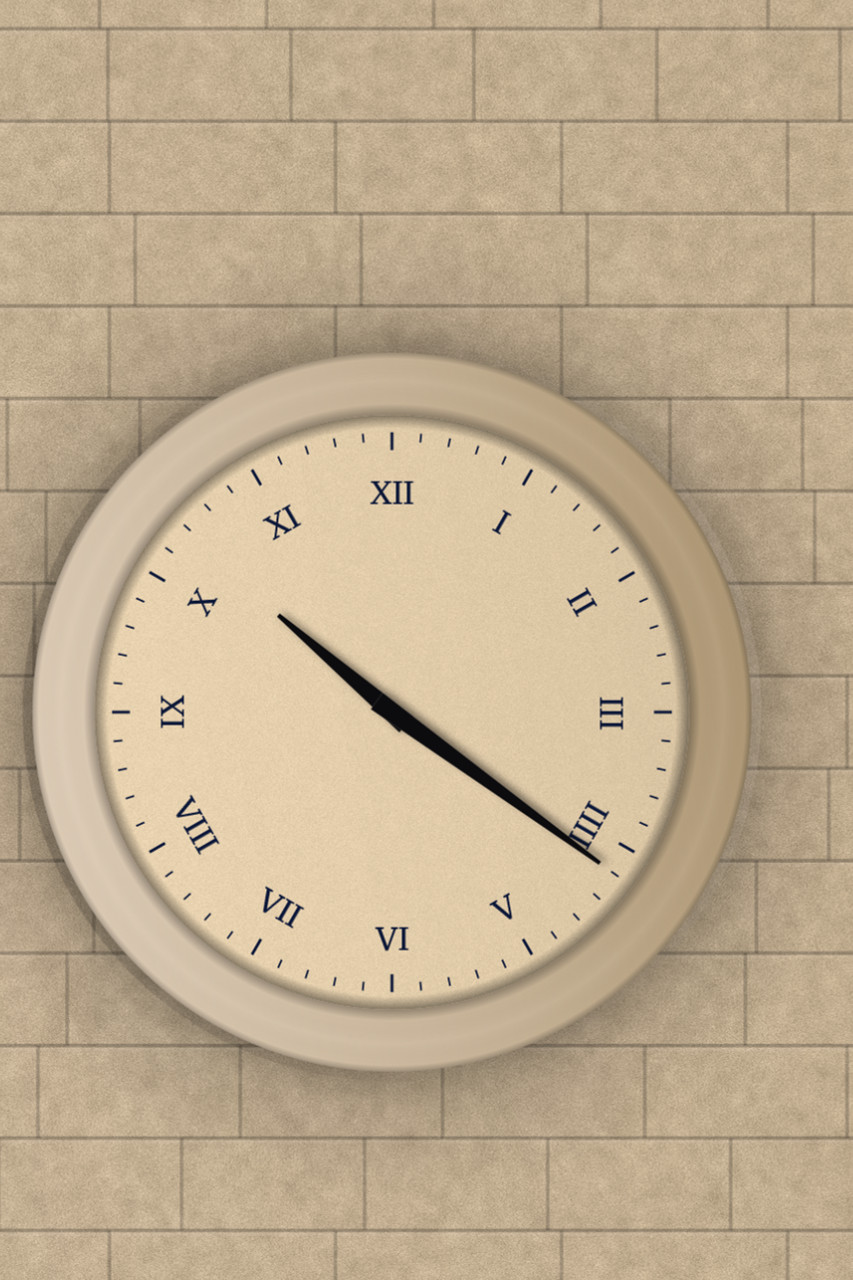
10,21
